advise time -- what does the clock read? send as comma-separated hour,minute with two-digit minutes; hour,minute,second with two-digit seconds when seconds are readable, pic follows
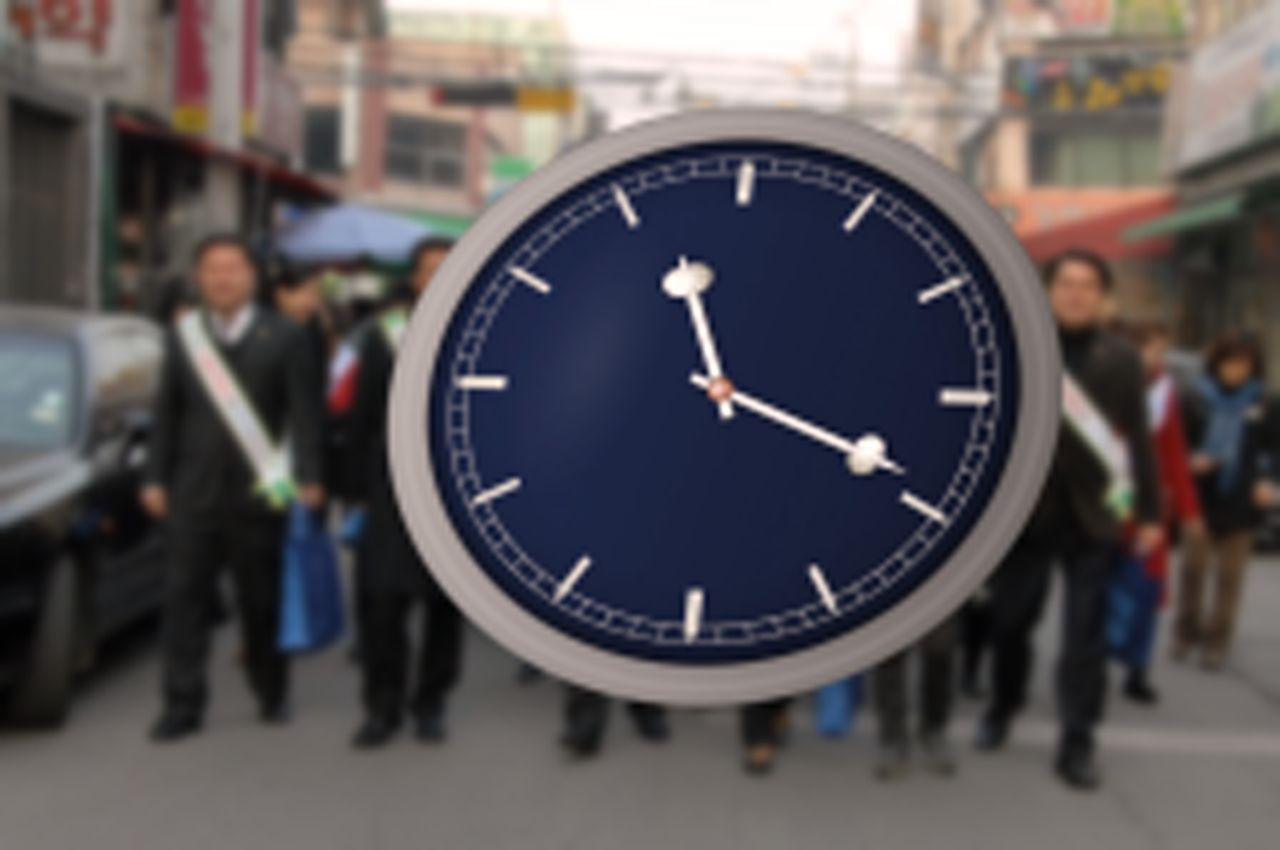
11,19
